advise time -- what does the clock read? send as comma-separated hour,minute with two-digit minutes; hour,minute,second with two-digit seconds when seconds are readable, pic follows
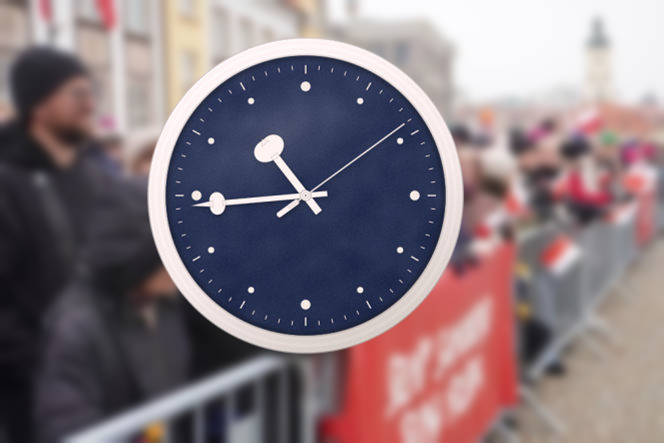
10,44,09
